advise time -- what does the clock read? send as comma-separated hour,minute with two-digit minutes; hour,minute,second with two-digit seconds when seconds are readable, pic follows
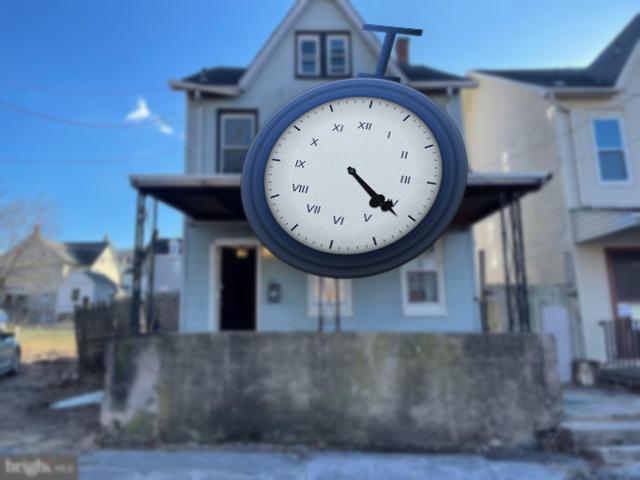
4,21
